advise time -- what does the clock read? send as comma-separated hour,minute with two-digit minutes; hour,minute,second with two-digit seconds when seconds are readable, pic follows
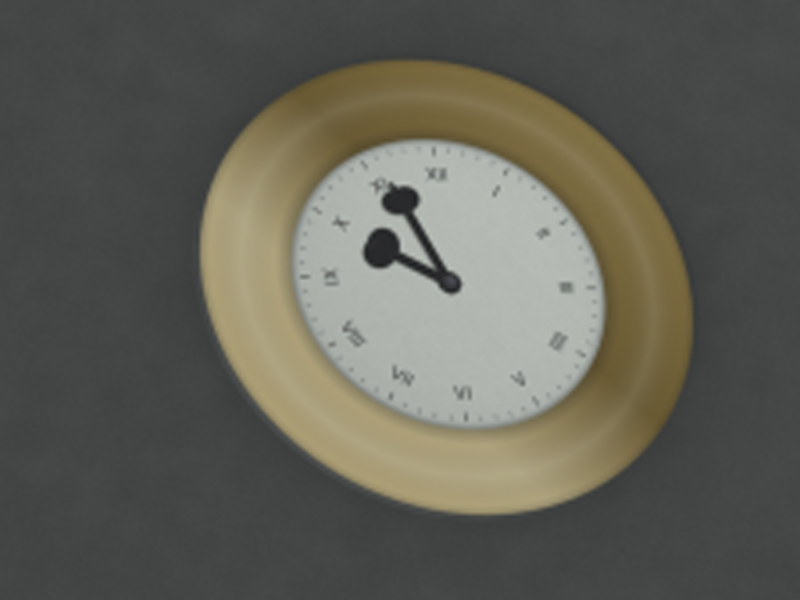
9,56
